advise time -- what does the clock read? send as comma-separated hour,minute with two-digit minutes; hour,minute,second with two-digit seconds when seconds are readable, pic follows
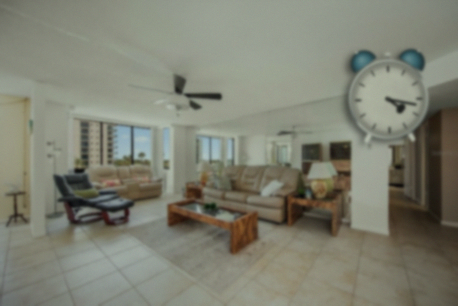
4,17
